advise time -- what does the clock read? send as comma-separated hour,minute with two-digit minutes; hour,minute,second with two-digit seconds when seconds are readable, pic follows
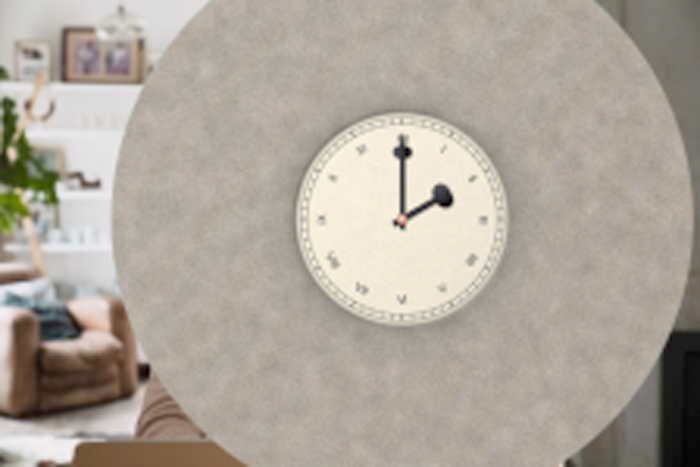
2,00
